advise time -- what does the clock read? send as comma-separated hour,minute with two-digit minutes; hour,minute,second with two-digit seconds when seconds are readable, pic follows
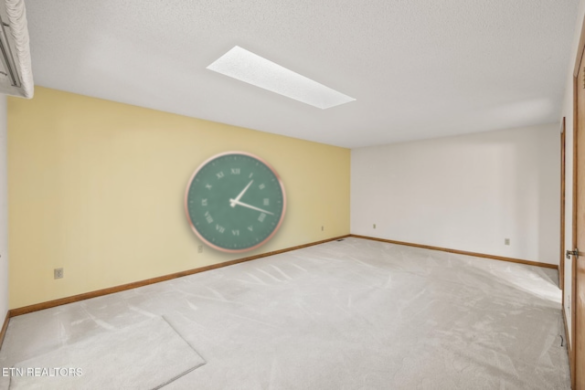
1,18
